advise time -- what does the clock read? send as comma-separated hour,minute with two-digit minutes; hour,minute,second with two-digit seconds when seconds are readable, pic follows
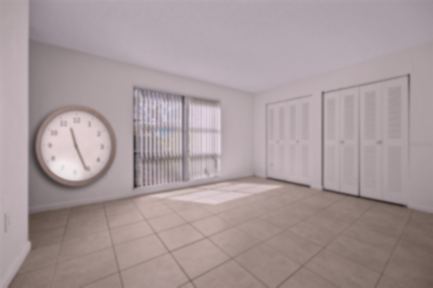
11,26
